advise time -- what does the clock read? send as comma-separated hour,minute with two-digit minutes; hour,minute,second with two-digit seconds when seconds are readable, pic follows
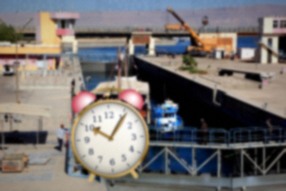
10,06
